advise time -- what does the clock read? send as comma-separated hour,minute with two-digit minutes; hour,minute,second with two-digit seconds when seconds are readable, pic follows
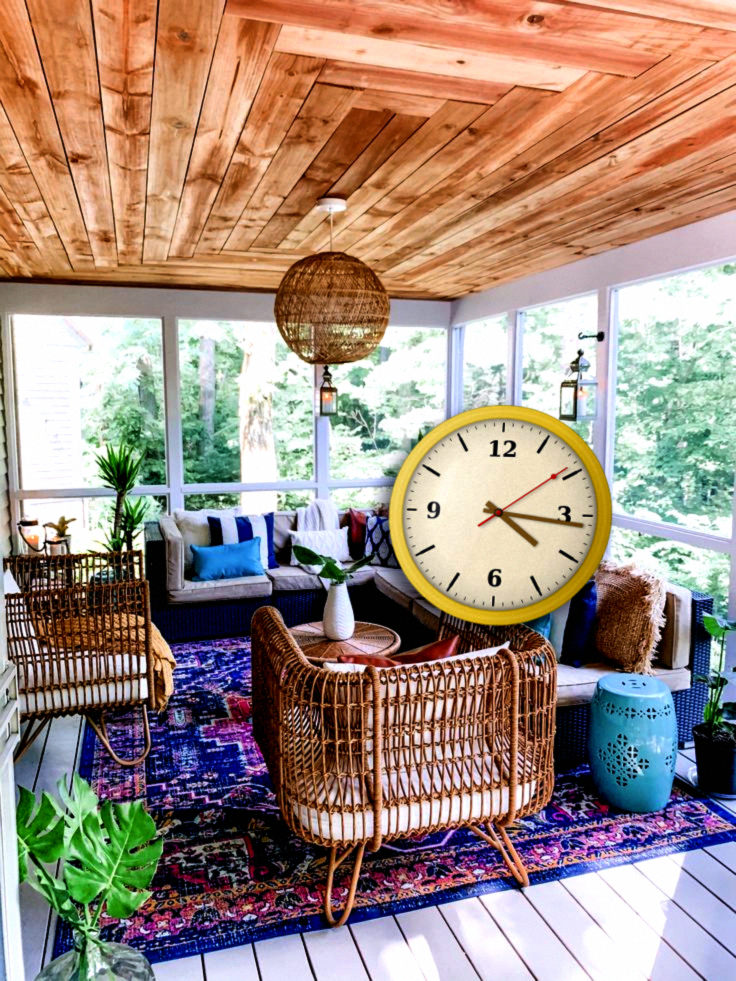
4,16,09
